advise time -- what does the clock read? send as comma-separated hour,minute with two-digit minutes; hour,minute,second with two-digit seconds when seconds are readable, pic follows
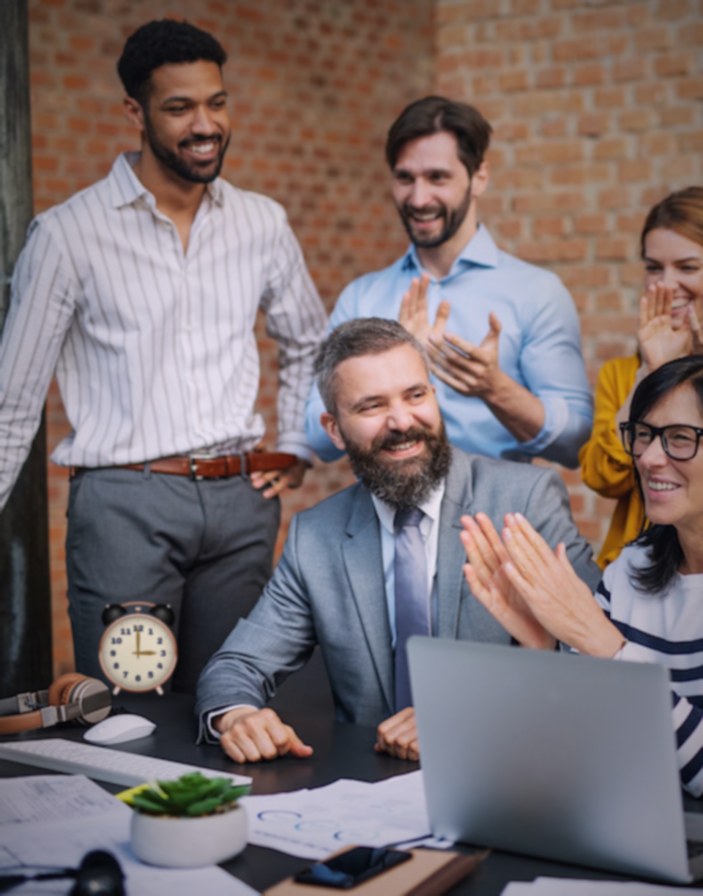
3,00
